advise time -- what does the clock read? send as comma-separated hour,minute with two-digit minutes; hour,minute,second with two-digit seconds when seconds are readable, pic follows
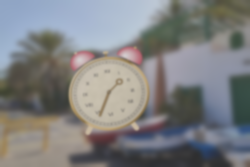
1,34
